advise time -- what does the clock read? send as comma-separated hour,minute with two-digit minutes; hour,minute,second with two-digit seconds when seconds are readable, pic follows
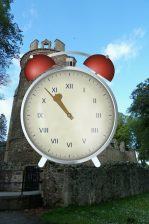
10,53
